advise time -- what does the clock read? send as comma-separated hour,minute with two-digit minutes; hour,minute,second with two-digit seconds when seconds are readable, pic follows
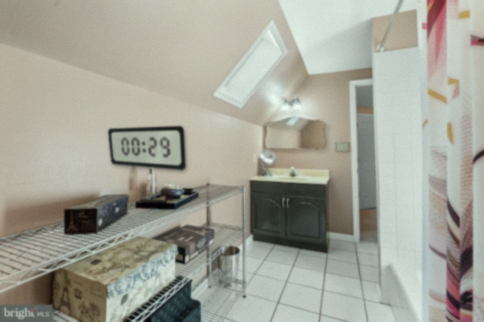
0,29
